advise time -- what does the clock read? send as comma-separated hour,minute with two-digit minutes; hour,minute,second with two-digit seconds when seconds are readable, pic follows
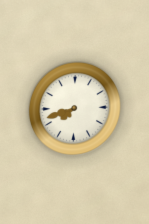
7,42
